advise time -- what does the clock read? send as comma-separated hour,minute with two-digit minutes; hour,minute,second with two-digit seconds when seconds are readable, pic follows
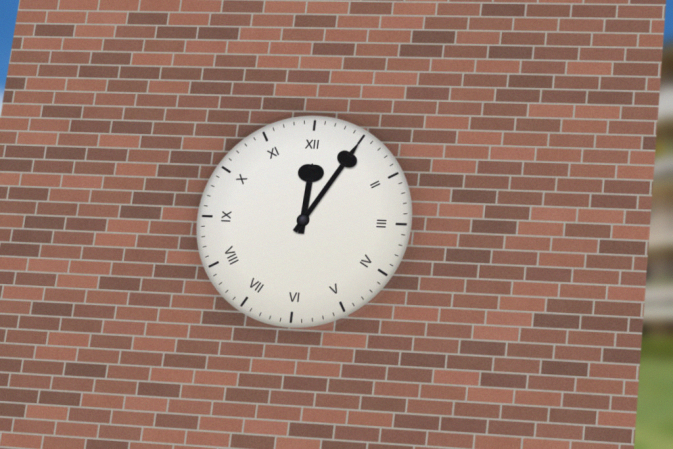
12,05
